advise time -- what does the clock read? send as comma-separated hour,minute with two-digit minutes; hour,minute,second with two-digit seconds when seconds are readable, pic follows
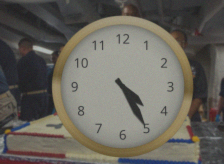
4,25
